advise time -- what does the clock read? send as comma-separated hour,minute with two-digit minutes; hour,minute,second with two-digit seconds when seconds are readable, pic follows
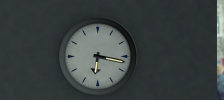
6,17
